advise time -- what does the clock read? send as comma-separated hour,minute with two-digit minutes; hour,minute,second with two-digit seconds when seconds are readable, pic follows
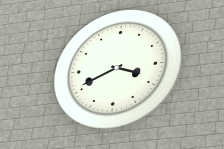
3,41
